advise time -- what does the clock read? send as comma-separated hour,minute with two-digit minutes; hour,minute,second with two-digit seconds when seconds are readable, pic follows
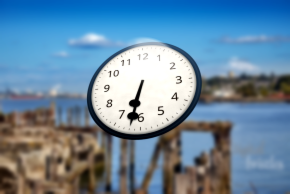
6,32
